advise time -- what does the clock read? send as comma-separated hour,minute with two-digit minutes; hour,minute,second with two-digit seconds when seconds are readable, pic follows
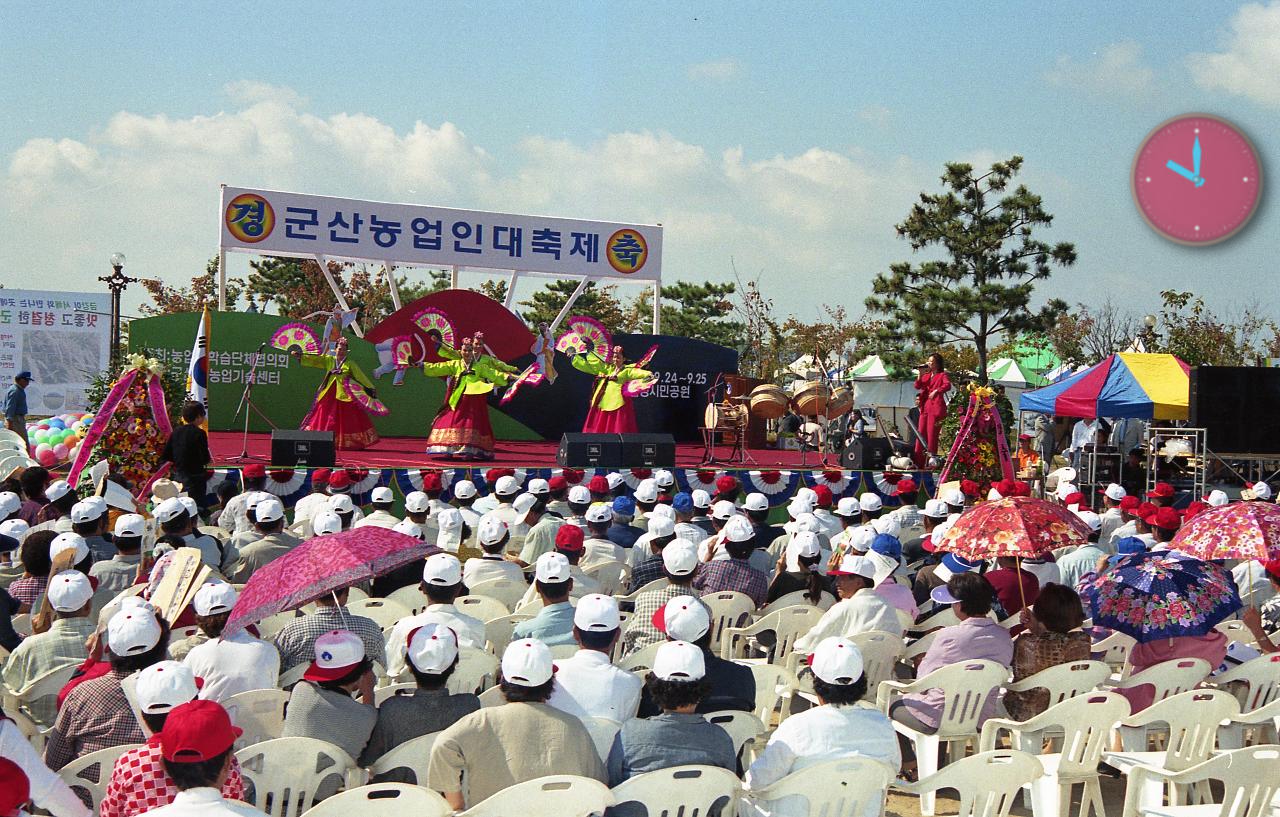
10,00
